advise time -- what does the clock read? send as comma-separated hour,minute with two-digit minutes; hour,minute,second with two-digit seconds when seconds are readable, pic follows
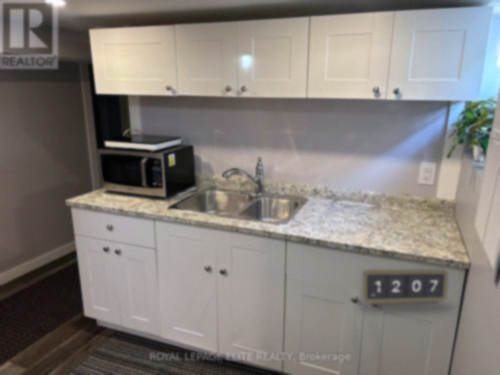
12,07
